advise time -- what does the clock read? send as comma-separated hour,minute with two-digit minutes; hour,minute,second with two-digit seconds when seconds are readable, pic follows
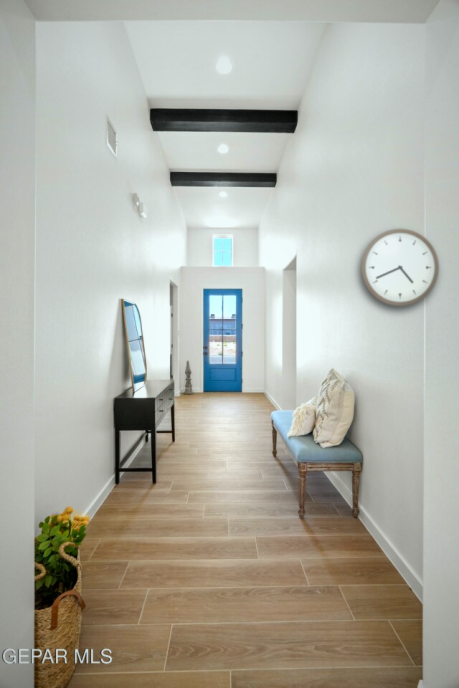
4,41
